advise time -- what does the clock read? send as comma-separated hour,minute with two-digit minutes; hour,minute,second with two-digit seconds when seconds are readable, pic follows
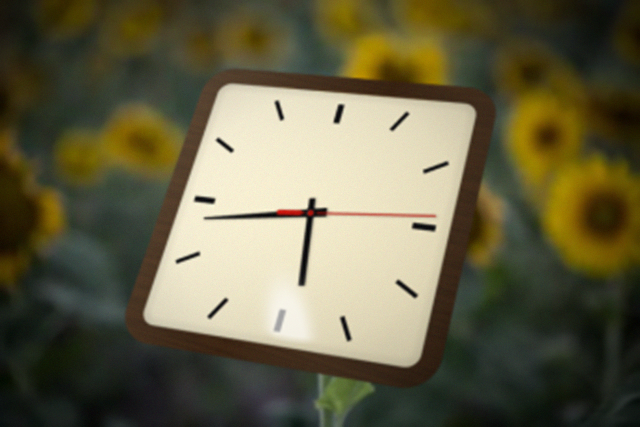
5,43,14
